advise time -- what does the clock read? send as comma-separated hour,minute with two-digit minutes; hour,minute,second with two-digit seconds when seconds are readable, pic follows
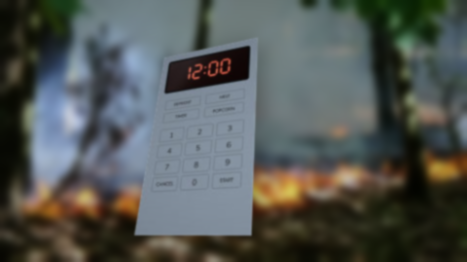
12,00
